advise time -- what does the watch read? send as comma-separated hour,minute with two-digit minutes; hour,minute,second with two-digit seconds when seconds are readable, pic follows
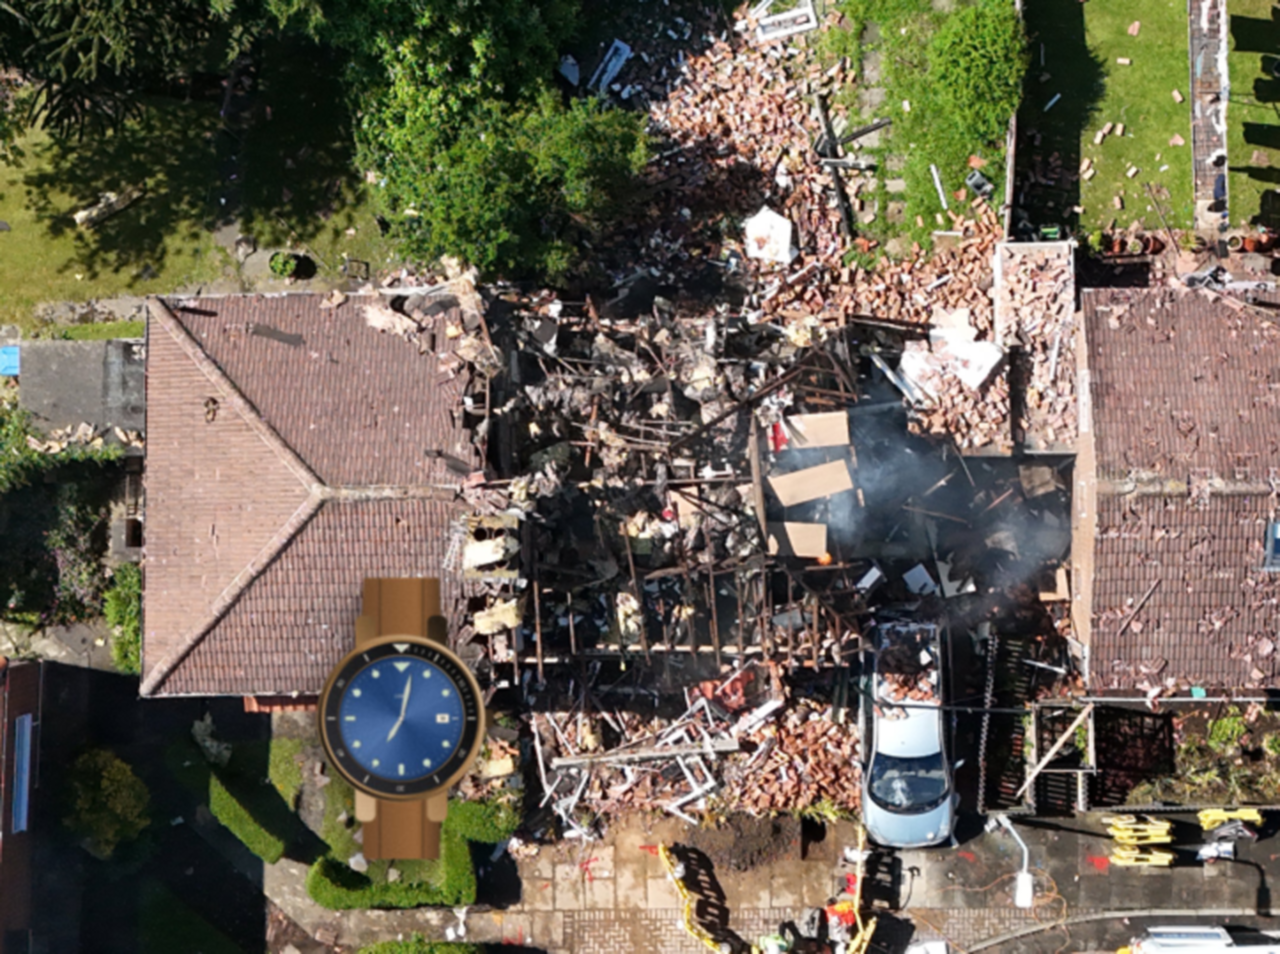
7,02
